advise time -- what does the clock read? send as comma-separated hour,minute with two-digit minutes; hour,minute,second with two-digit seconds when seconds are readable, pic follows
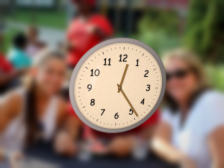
12,24
